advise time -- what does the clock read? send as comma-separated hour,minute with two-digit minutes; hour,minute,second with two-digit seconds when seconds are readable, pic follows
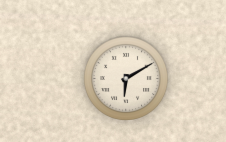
6,10
